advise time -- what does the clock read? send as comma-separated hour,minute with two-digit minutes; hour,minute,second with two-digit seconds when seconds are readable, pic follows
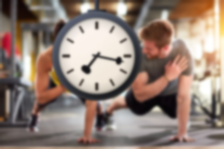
7,17
